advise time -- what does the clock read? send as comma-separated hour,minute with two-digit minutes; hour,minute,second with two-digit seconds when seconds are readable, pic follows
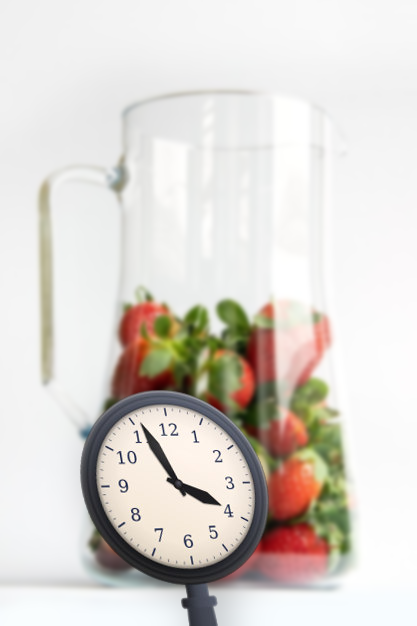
3,56
